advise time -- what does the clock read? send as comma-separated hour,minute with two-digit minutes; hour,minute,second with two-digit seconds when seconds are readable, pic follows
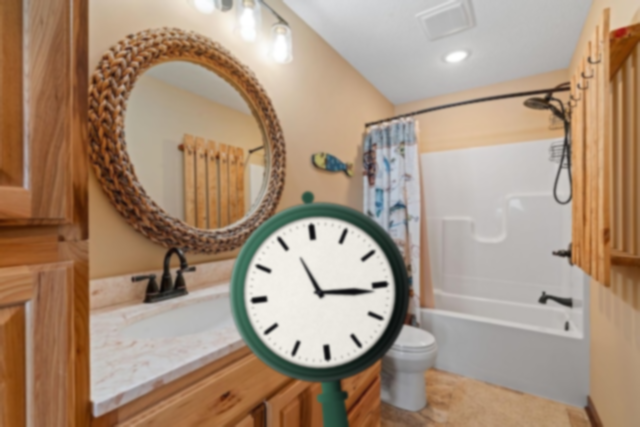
11,16
